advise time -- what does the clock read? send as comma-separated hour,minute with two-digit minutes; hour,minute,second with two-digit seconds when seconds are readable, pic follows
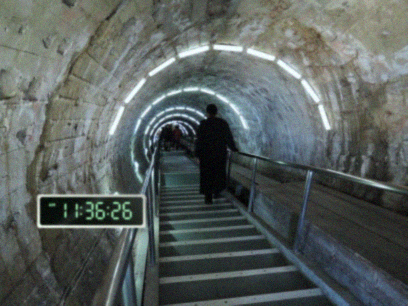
11,36,26
